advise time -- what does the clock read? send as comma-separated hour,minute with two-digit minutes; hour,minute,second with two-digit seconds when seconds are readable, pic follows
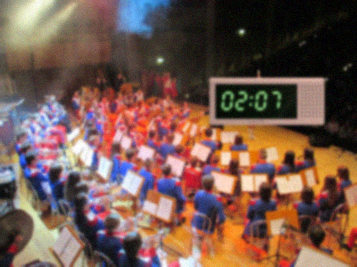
2,07
